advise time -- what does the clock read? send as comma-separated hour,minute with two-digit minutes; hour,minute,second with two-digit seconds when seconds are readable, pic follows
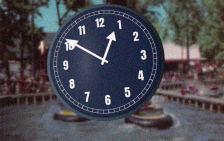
12,51
